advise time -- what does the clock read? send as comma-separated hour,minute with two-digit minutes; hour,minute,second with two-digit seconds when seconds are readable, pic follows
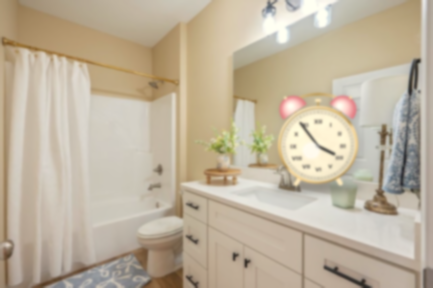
3,54
